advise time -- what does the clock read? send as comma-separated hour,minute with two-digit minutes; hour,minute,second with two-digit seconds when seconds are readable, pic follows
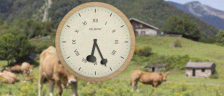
6,26
